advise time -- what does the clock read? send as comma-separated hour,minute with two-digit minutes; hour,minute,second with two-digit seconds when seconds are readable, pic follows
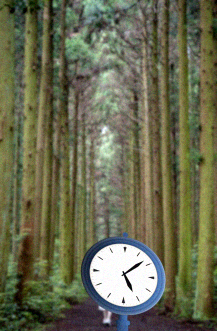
5,08
